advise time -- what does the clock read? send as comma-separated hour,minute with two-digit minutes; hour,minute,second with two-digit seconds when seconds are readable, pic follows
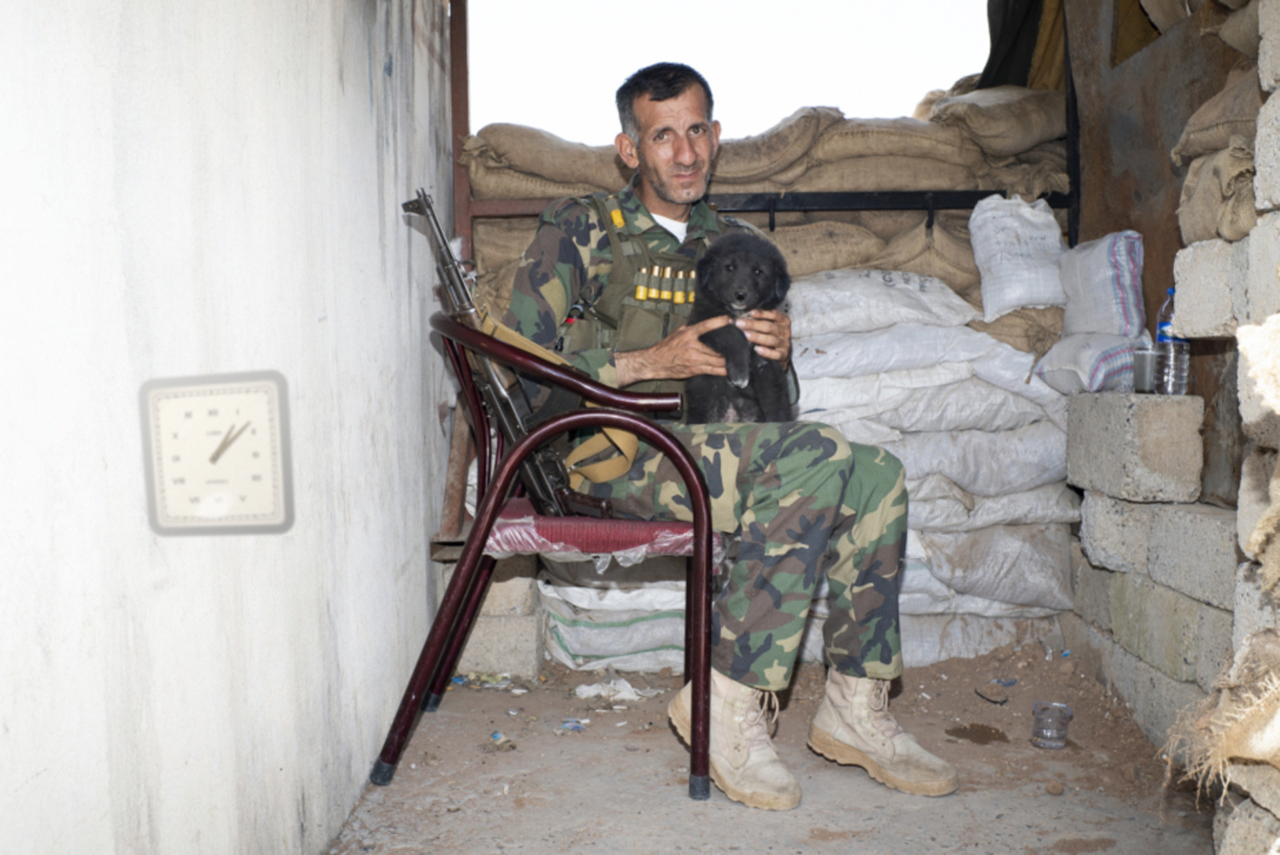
1,08
